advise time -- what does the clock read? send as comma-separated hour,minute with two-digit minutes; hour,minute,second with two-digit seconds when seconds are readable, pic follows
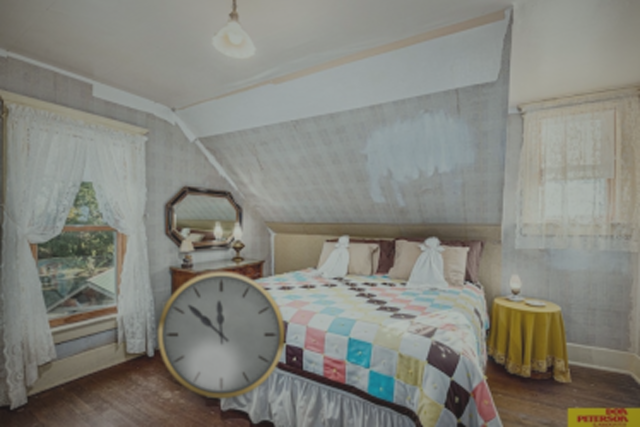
11,52
